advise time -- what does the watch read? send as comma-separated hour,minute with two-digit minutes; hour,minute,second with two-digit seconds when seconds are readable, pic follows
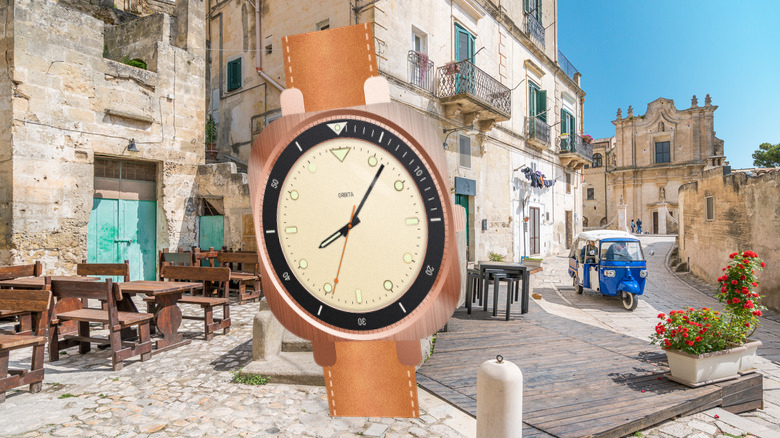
8,06,34
